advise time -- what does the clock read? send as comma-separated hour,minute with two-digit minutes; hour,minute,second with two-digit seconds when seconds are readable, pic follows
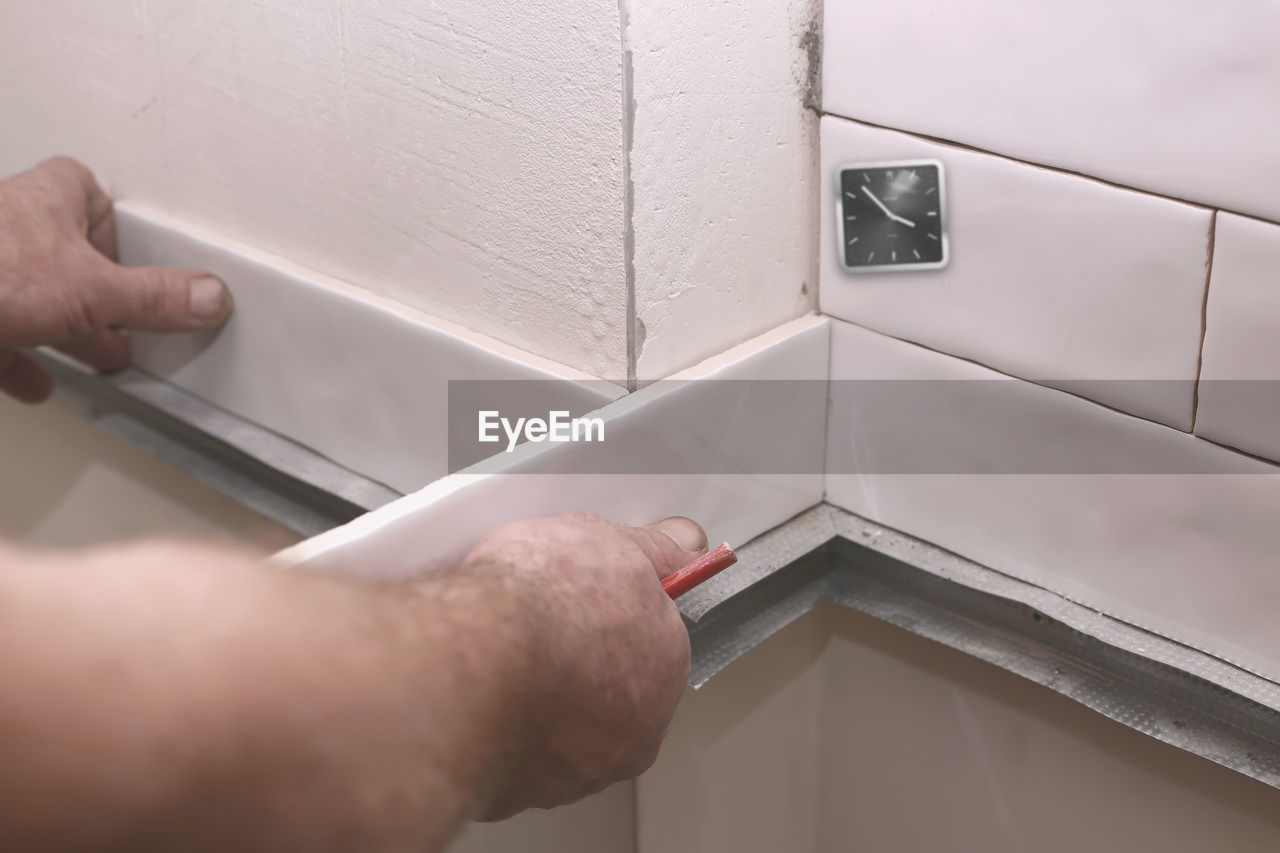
3,53
